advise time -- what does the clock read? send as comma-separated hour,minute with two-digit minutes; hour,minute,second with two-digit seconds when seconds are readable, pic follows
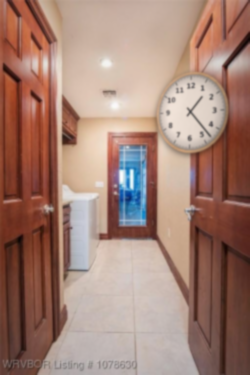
1,23
